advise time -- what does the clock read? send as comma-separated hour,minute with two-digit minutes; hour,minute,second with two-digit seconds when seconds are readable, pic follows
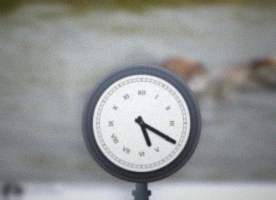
5,20
